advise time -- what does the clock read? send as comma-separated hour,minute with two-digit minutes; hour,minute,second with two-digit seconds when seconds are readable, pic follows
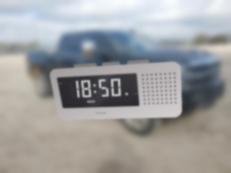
18,50
